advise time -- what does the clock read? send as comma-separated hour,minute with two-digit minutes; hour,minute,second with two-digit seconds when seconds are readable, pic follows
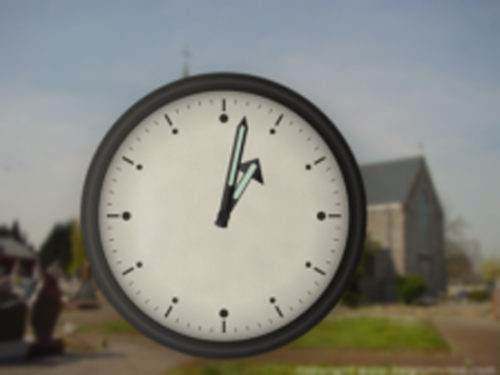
1,02
